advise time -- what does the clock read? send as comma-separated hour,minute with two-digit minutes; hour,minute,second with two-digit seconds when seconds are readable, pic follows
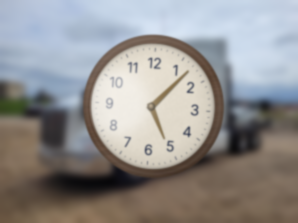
5,07
